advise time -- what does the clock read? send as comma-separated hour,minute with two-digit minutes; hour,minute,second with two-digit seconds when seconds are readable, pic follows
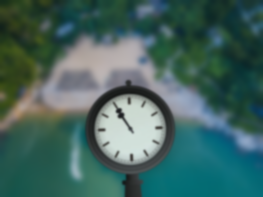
10,55
